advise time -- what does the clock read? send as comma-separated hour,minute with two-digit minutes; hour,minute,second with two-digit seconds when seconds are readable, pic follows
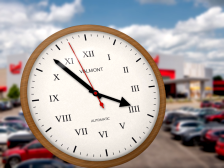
3,52,57
